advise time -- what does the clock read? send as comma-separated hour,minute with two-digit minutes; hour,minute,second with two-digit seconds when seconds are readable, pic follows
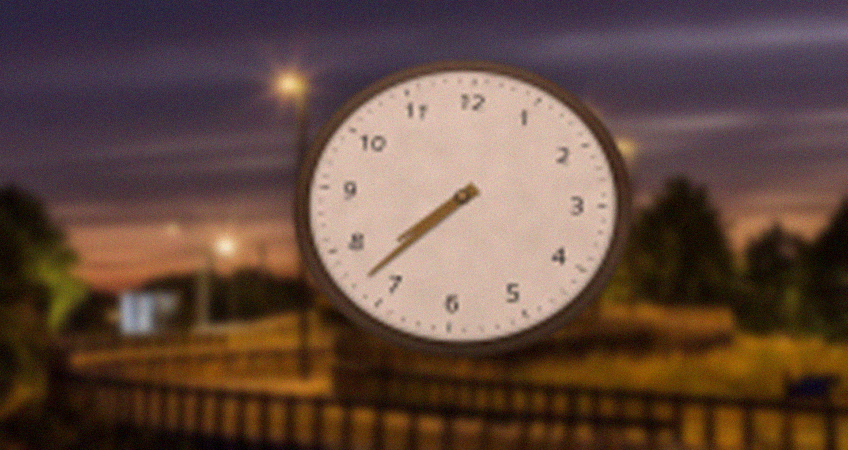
7,37
